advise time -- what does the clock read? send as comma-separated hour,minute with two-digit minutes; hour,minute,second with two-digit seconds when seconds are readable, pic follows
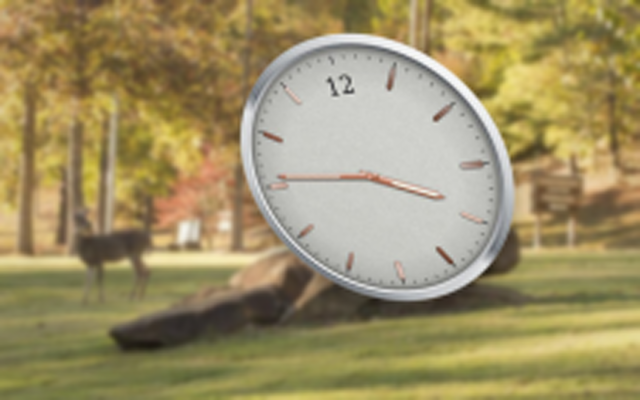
3,46
